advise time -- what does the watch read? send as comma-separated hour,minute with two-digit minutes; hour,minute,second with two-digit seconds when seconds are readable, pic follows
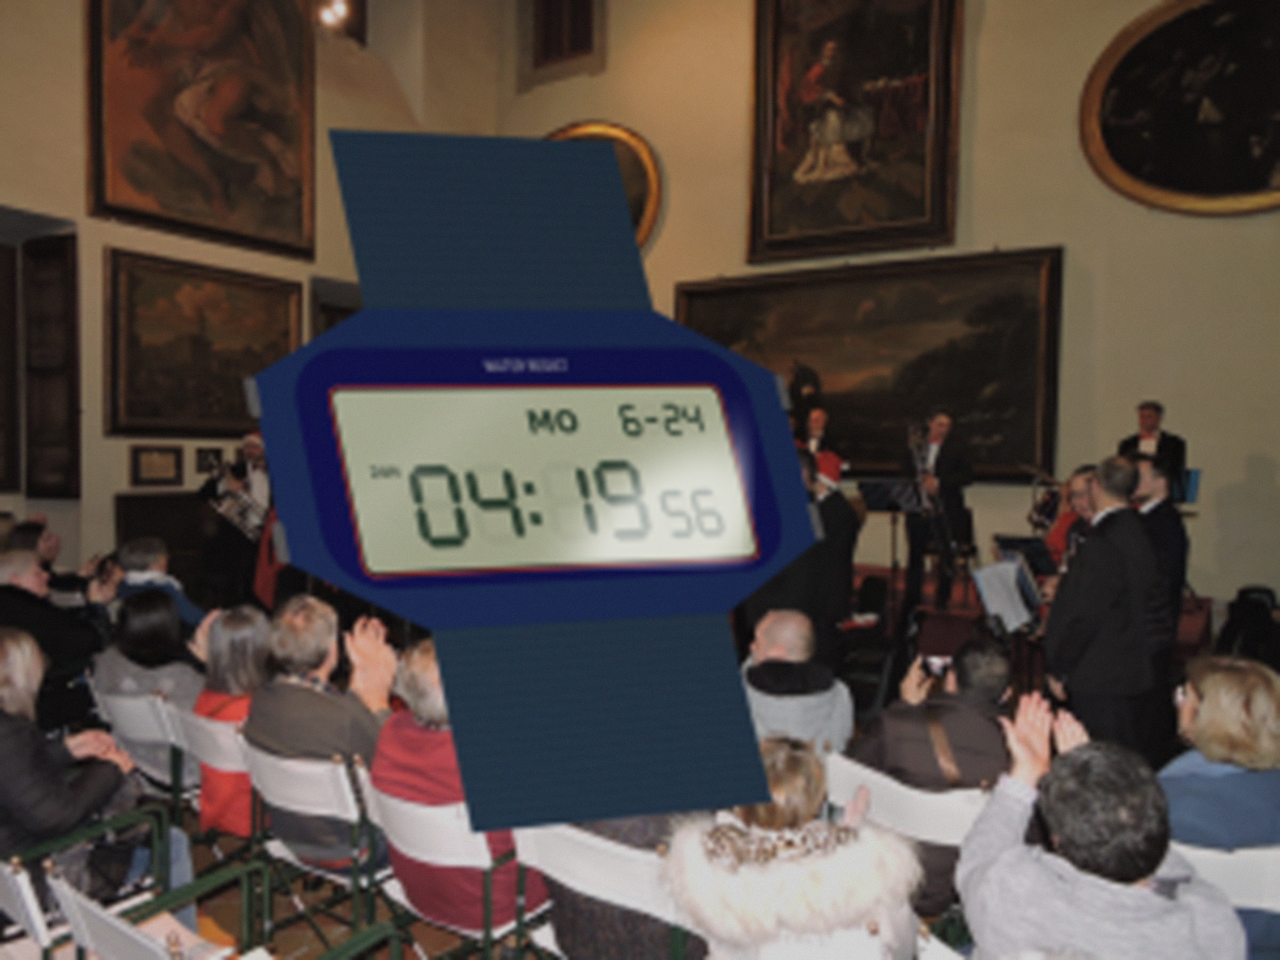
4,19,56
